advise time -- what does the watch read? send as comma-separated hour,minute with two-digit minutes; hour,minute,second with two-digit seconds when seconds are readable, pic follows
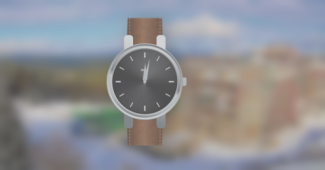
12,02
